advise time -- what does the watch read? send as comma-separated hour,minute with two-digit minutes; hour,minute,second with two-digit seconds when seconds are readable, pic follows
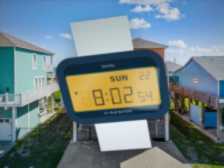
8,02,54
